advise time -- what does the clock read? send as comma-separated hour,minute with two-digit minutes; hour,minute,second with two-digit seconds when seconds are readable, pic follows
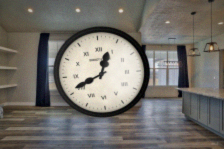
12,41
